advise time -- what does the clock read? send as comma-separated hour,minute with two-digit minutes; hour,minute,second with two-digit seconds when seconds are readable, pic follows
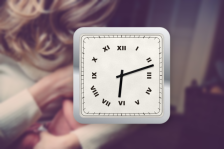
6,12
